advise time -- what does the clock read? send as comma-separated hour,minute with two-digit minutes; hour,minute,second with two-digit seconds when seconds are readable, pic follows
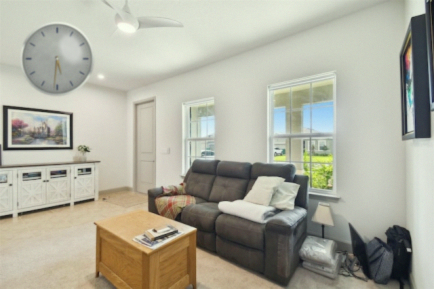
5,31
